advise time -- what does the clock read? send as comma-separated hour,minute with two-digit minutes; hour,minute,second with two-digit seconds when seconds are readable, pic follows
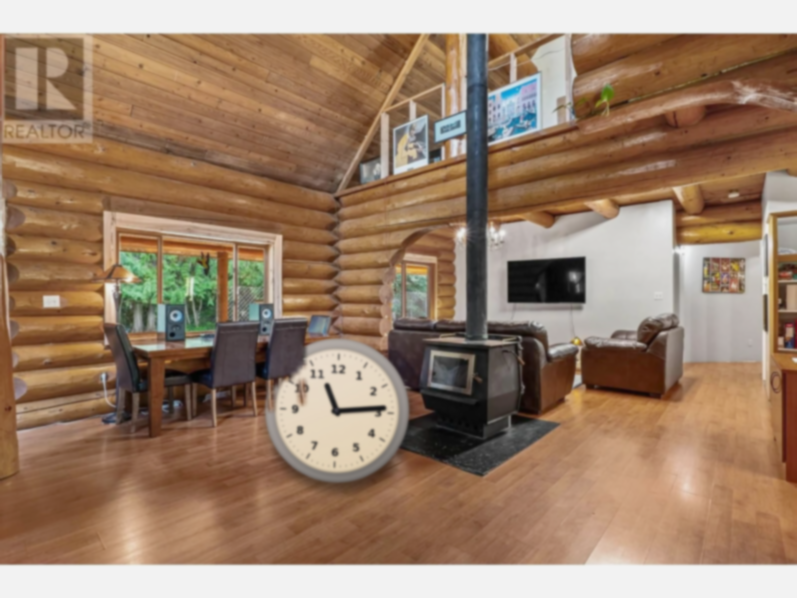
11,14
